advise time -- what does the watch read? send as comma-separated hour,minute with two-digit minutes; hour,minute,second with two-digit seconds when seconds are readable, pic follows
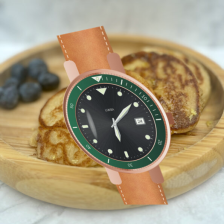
6,09
